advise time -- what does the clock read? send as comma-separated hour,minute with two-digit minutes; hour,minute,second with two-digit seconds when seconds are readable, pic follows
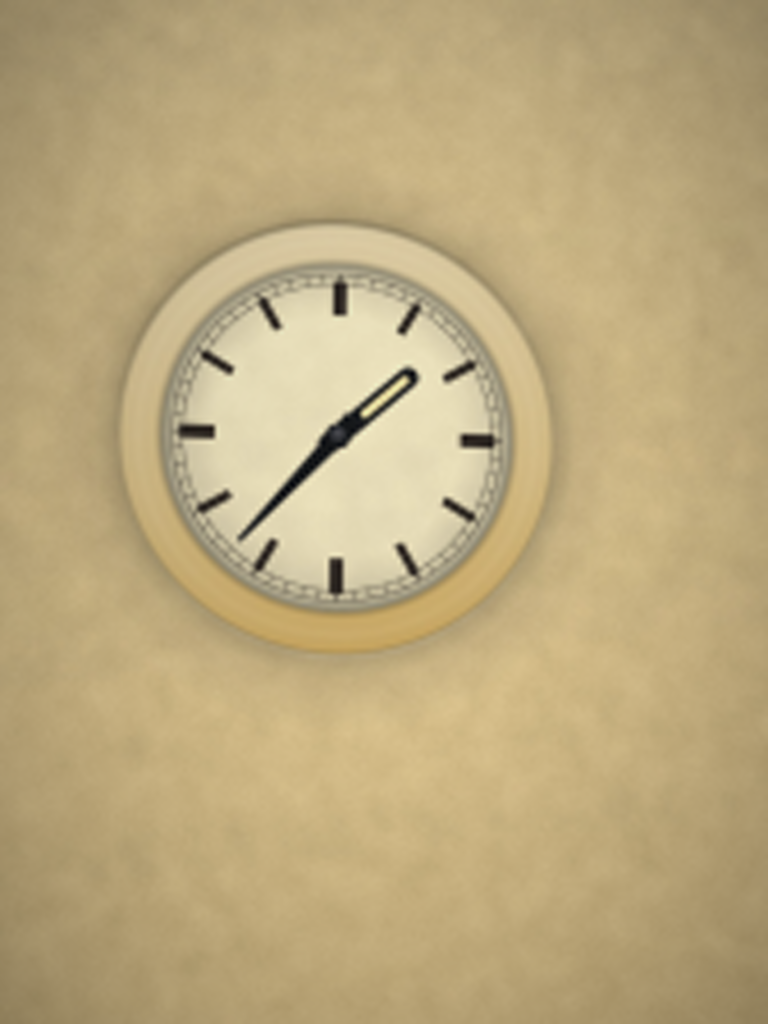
1,37
